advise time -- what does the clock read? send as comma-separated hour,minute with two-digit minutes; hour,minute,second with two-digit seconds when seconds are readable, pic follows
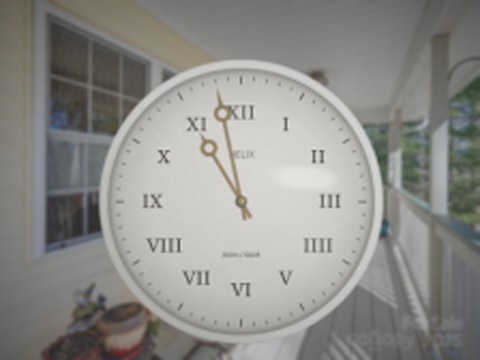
10,58
